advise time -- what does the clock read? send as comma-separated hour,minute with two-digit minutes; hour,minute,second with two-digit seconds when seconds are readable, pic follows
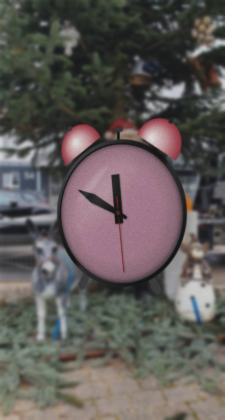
11,49,29
